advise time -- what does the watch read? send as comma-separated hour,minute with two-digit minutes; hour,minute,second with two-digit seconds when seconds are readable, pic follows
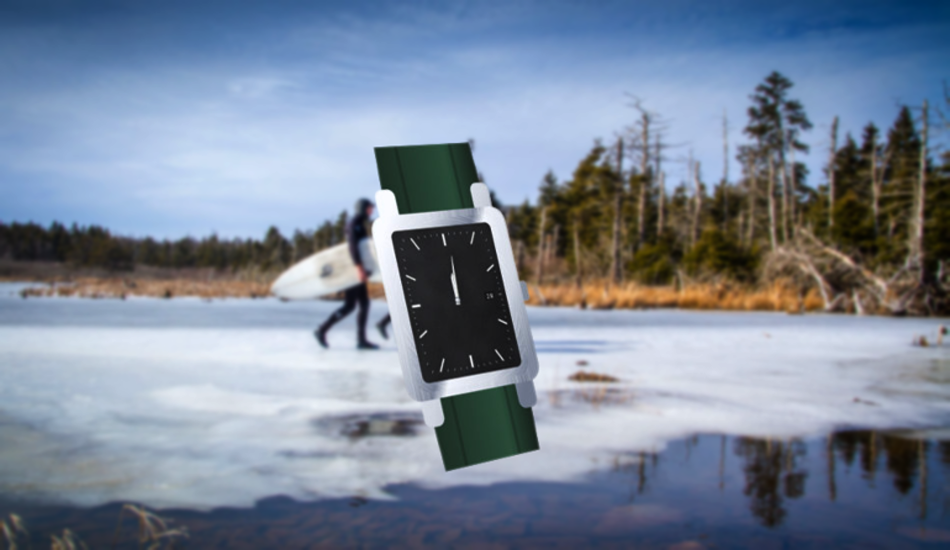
12,01
